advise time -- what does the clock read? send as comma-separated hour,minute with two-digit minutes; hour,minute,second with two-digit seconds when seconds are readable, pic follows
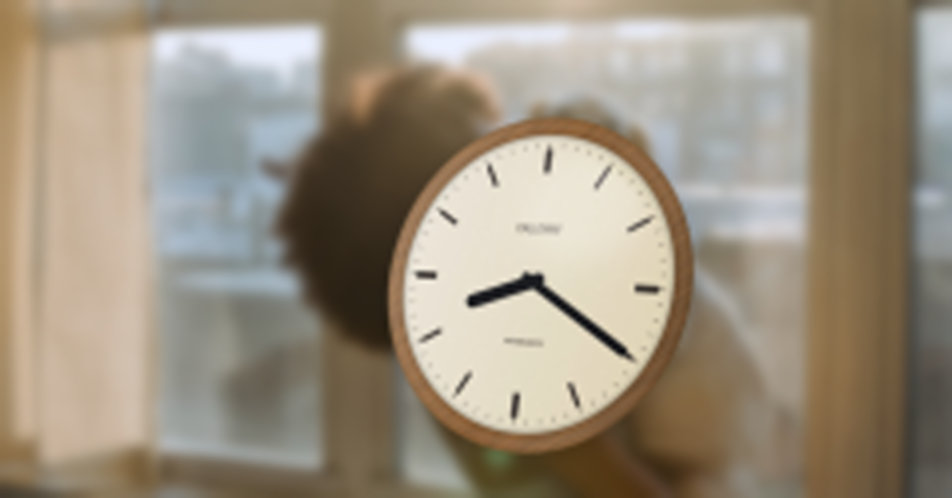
8,20
